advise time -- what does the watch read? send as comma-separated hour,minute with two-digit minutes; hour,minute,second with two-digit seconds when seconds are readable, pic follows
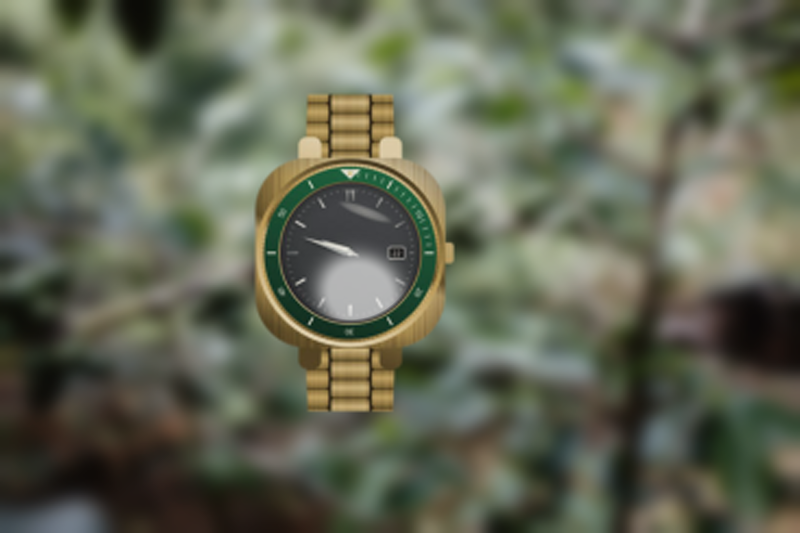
9,48
